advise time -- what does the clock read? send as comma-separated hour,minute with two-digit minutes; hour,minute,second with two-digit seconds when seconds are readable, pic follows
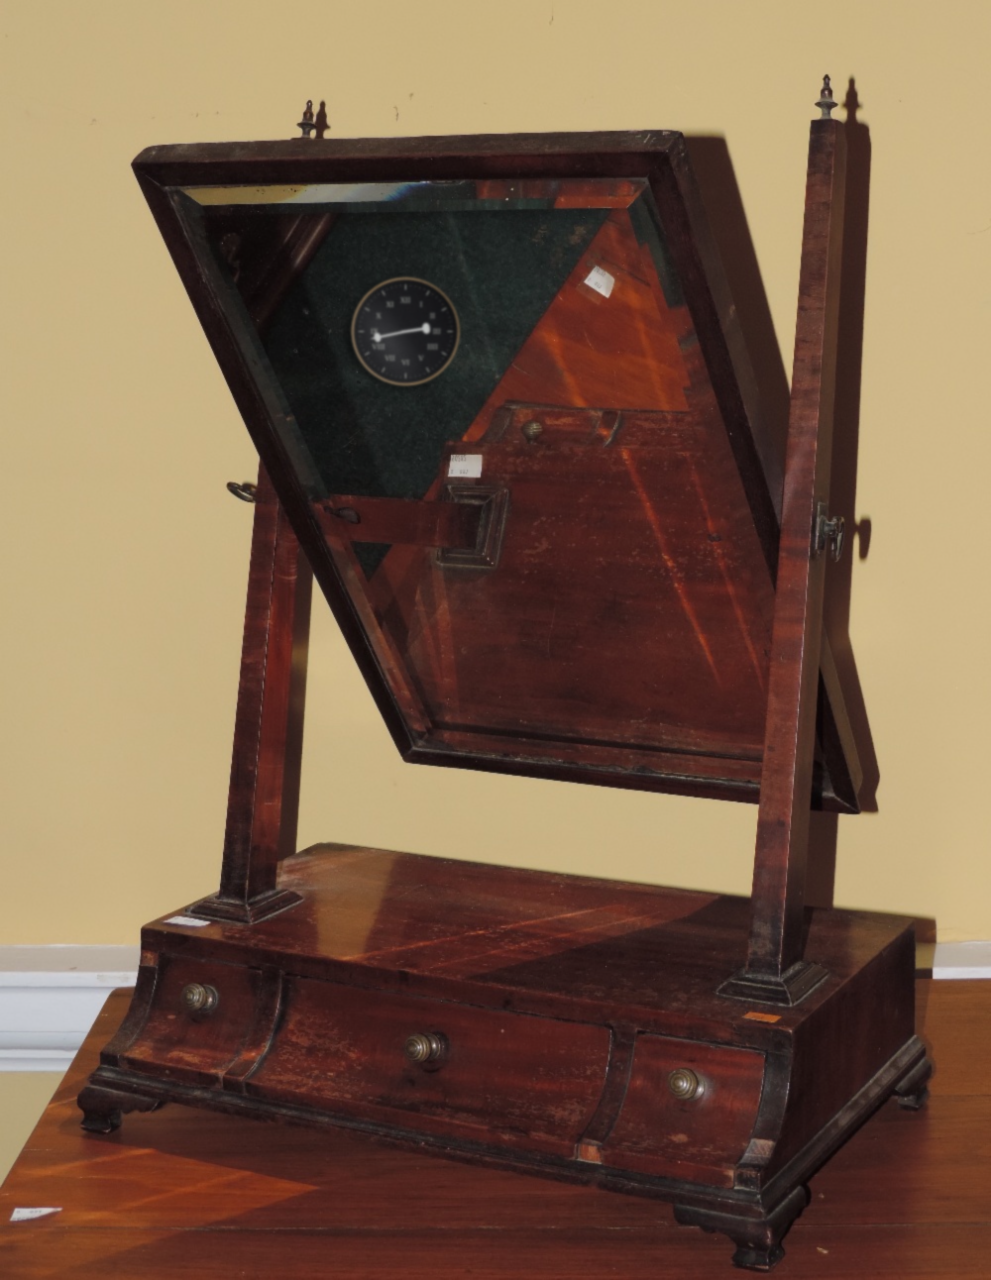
2,43
